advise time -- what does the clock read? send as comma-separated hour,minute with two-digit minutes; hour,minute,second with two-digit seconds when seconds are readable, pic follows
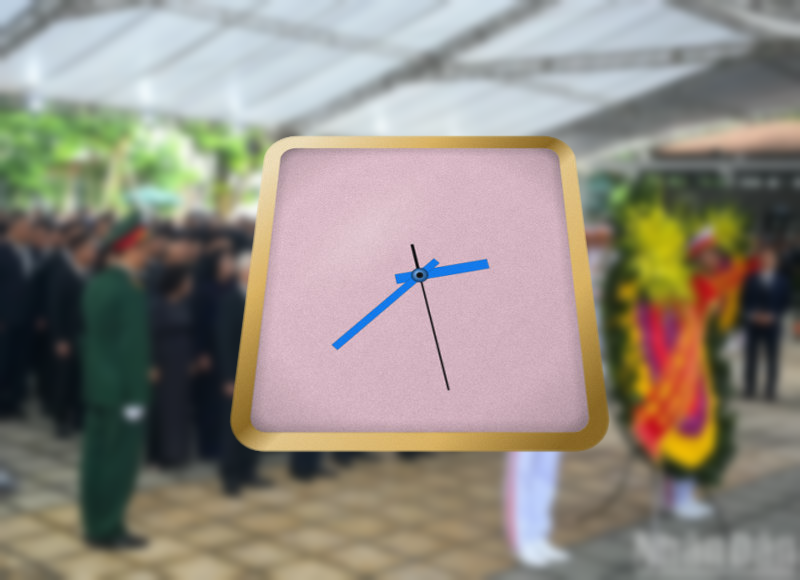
2,37,28
